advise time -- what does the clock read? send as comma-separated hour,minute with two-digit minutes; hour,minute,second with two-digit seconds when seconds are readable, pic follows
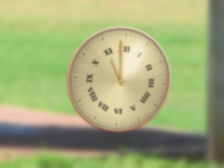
10,59
